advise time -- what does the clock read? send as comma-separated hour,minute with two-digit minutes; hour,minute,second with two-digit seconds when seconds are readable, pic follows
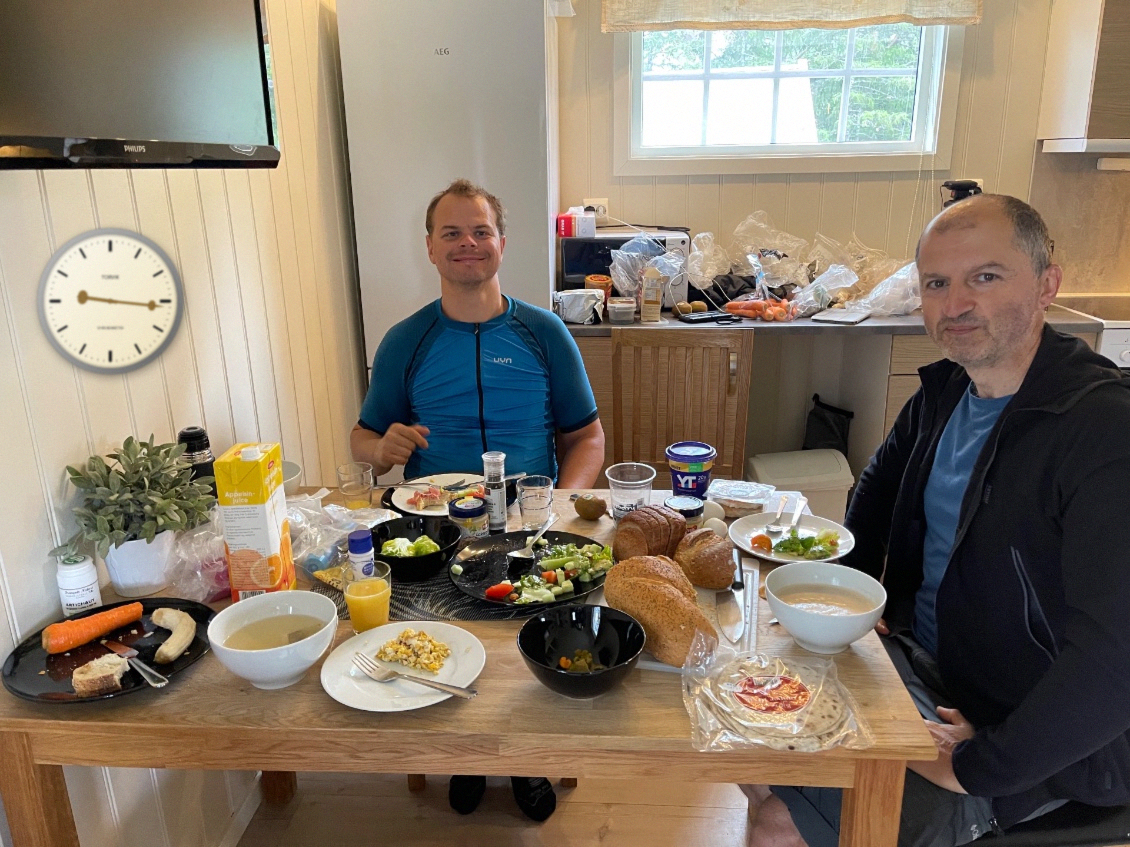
9,16
